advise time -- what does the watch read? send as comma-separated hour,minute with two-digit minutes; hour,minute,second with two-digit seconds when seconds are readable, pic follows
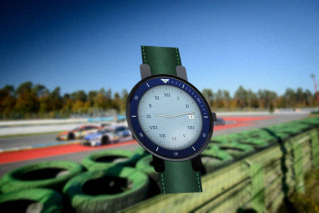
9,13
